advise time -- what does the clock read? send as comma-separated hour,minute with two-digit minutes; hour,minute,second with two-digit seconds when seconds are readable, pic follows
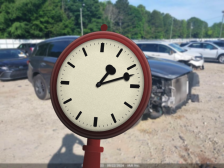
1,12
